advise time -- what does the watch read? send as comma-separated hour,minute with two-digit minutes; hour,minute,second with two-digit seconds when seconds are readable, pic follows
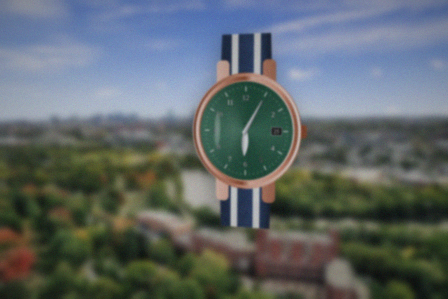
6,05
